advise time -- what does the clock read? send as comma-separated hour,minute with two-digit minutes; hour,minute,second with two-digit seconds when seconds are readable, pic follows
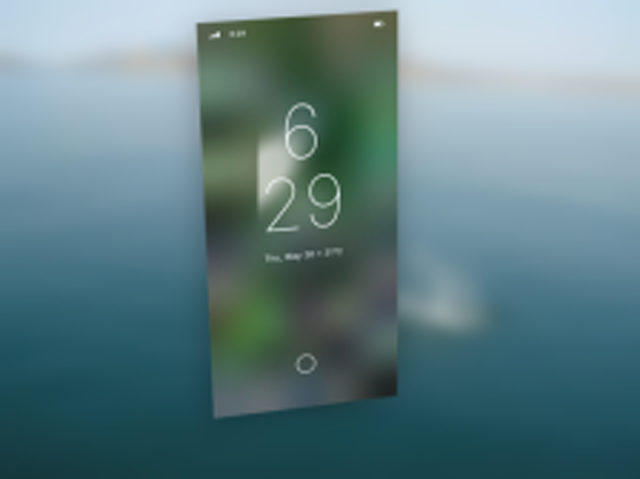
6,29
